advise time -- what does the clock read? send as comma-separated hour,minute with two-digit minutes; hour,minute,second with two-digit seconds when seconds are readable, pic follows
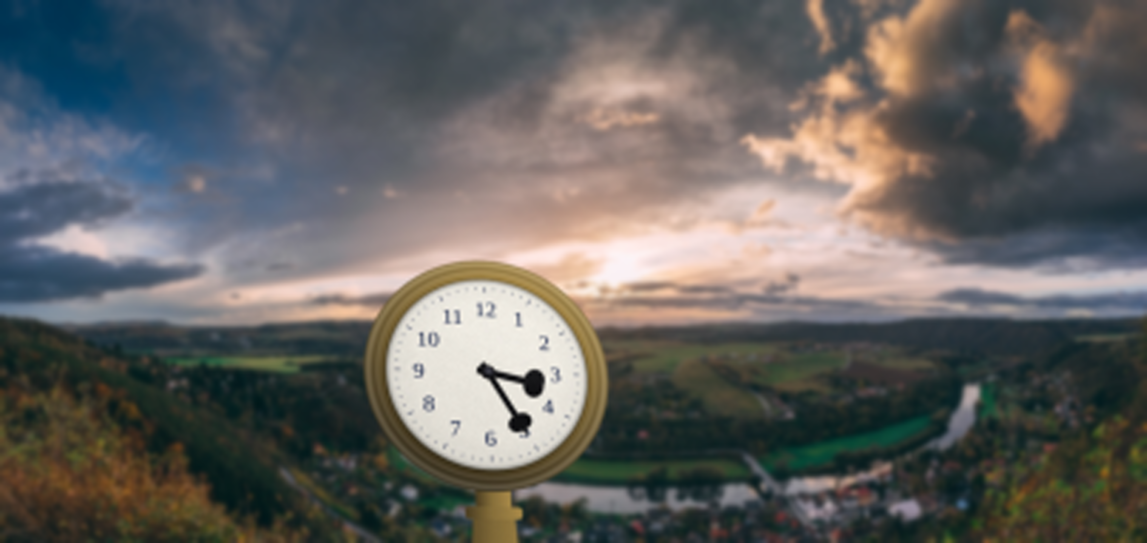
3,25
